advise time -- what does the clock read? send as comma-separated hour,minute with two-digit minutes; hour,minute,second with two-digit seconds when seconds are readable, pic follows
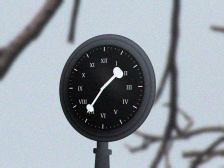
1,36
